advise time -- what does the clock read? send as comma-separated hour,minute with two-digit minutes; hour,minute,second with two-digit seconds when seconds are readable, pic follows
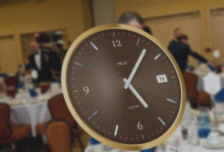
5,07
